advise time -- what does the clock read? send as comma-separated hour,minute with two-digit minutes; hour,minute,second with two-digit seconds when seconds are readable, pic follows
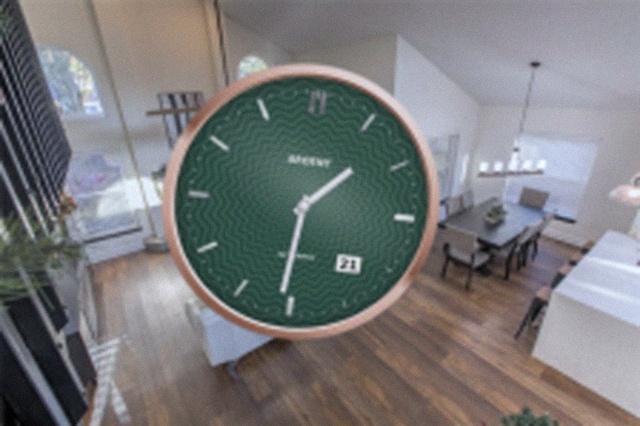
1,31
